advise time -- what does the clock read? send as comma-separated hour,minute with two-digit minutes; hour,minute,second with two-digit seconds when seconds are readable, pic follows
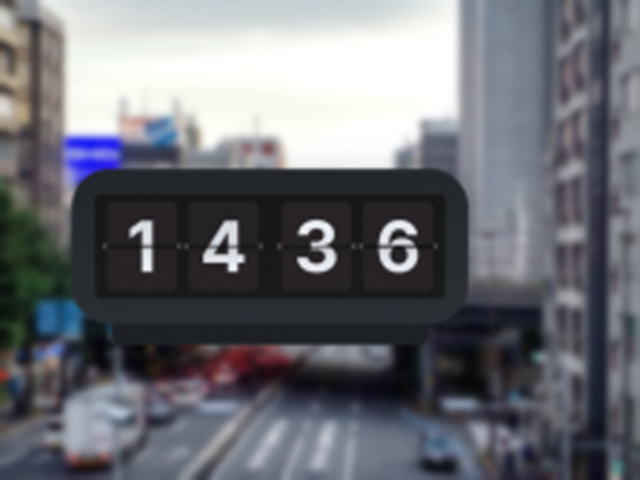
14,36
